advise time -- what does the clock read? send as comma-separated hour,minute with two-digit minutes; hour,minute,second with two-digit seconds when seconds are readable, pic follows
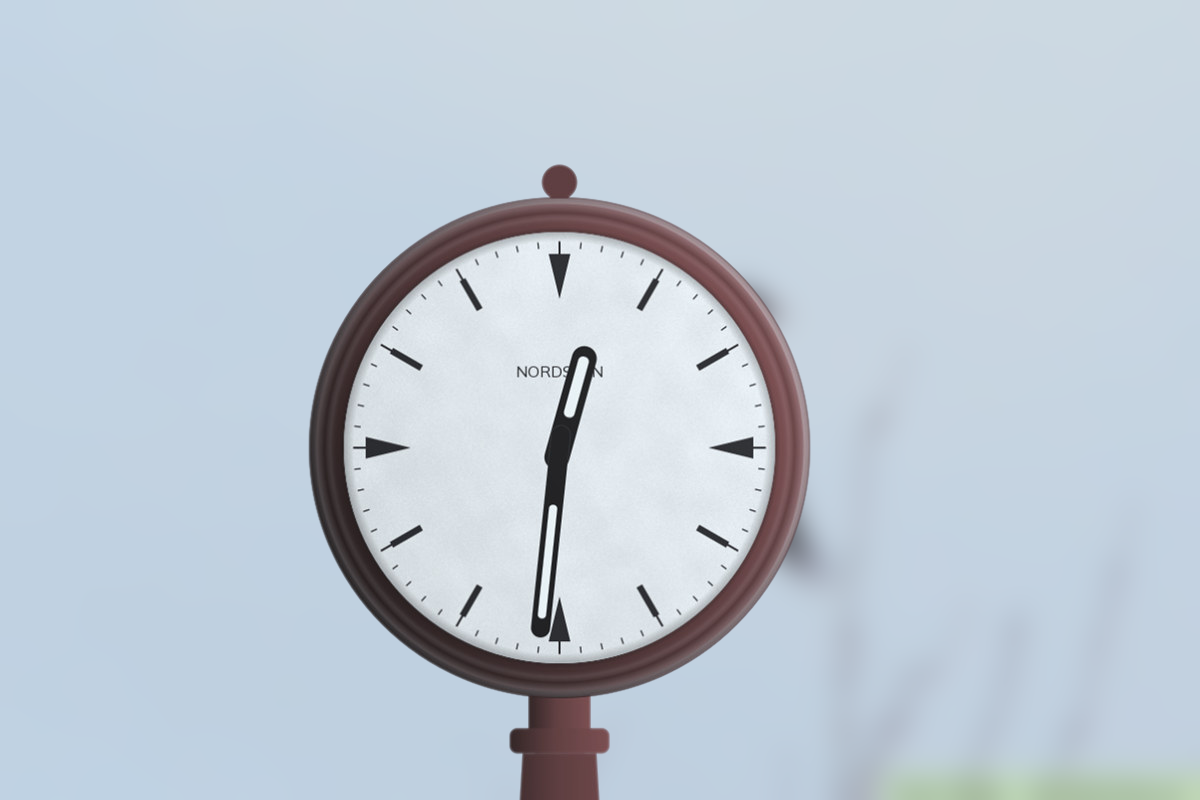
12,31
